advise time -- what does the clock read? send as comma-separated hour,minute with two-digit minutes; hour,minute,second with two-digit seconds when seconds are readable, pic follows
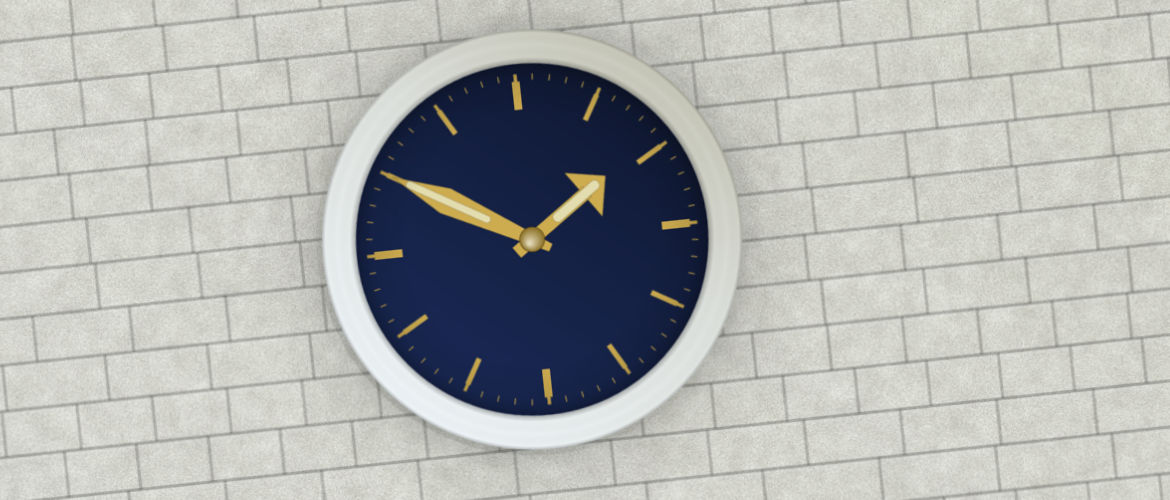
1,50
